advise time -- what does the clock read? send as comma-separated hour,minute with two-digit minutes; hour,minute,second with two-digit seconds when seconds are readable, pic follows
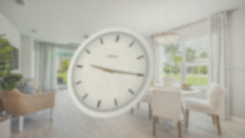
9,15
